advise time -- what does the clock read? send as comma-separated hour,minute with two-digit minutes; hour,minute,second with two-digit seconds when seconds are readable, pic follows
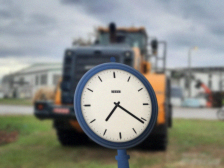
7,21
